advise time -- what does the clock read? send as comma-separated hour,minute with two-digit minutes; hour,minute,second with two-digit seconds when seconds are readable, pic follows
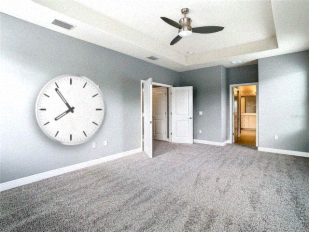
7,54
